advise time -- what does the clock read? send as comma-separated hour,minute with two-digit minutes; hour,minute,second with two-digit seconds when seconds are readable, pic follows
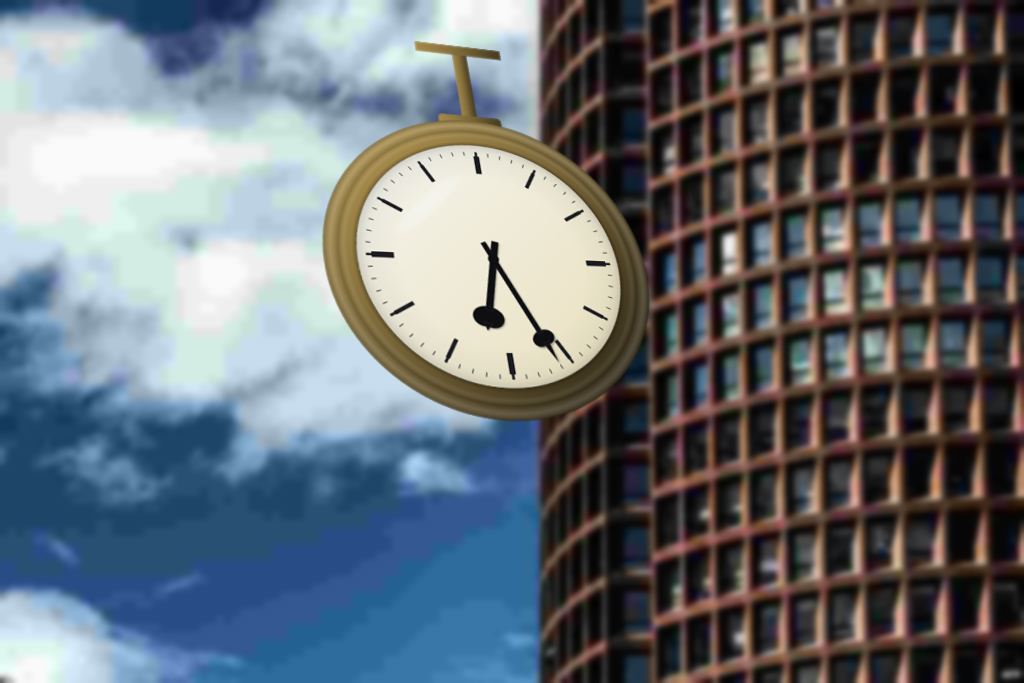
6,26
